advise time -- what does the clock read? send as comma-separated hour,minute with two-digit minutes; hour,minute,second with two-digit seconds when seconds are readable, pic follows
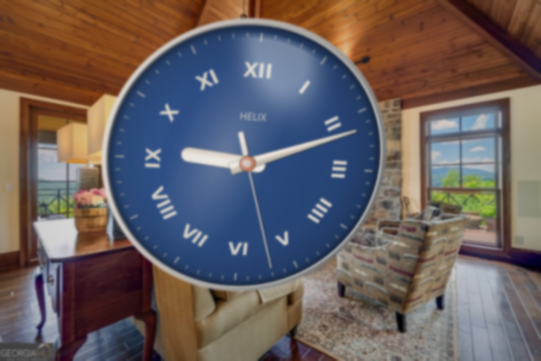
9,11,27
